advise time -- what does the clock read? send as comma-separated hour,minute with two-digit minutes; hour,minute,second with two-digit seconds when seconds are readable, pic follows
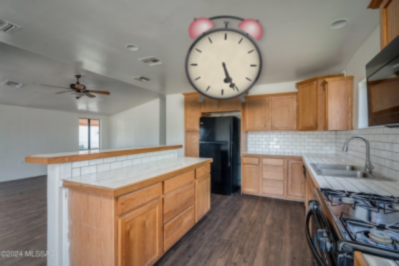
5,26
